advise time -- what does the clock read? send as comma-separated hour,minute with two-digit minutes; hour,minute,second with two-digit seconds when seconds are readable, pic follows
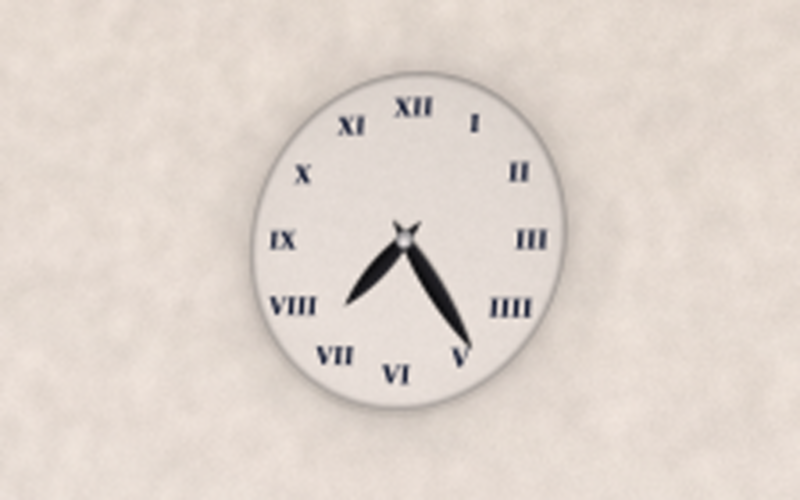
7,24
